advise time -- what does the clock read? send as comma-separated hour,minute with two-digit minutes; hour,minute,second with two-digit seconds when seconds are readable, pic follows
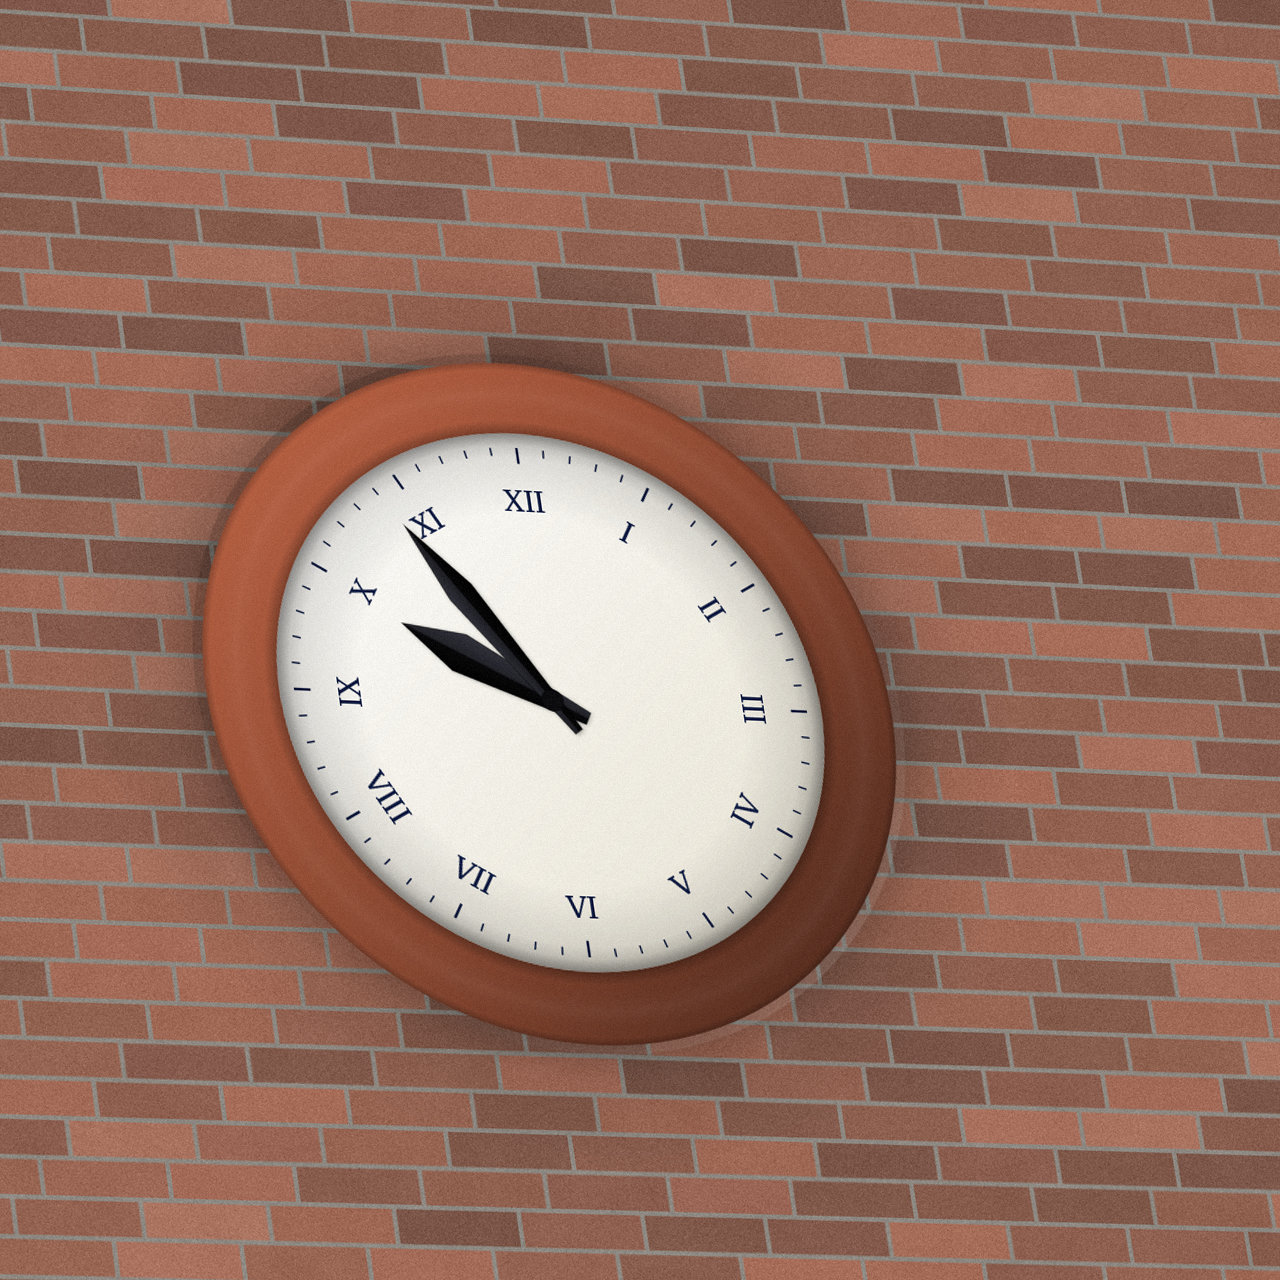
9,54
